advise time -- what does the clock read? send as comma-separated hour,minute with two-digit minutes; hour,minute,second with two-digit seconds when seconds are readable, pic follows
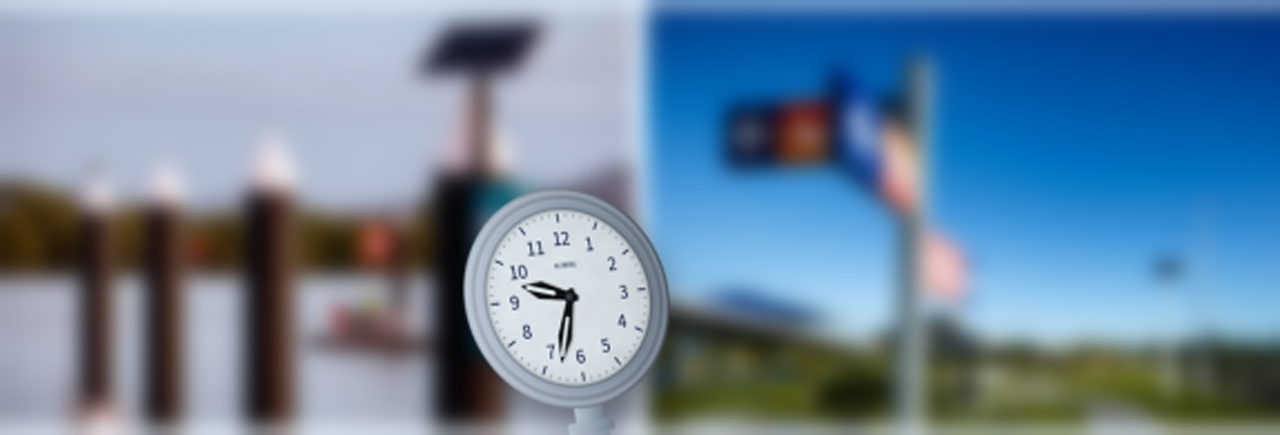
9,33
